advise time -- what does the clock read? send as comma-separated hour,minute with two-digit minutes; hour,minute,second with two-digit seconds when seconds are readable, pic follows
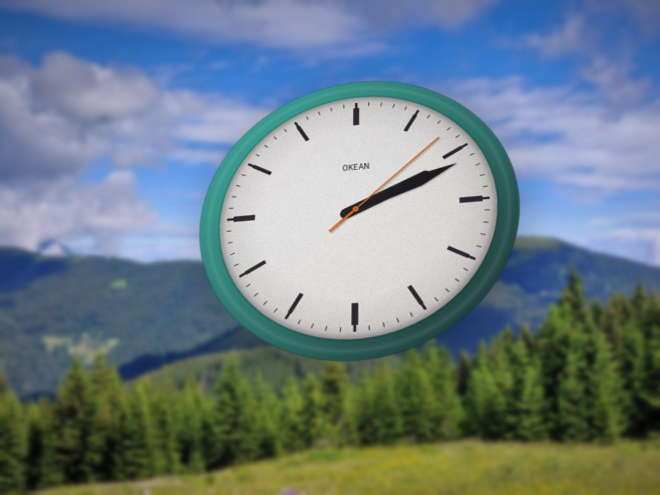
2,11,08
